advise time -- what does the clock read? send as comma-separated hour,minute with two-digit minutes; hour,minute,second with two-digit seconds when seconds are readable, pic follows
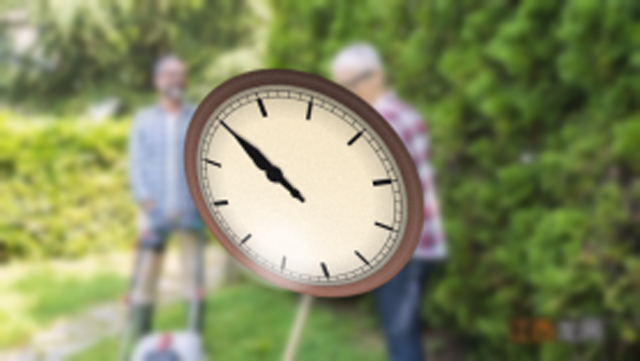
10,55
